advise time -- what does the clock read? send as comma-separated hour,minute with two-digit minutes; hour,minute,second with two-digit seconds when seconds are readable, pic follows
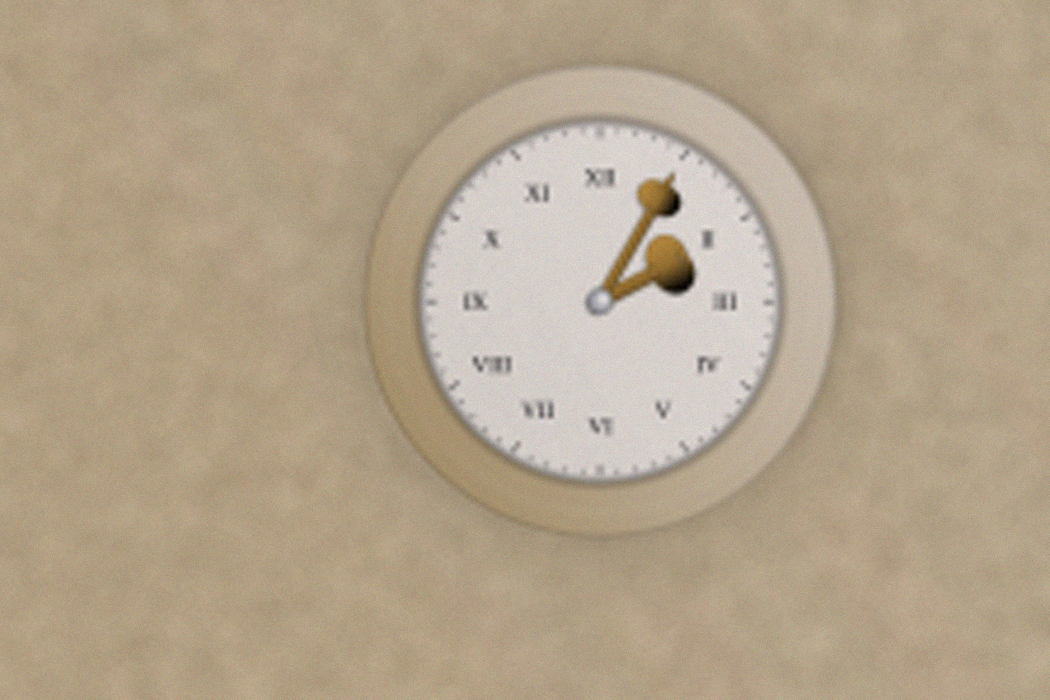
2,05
